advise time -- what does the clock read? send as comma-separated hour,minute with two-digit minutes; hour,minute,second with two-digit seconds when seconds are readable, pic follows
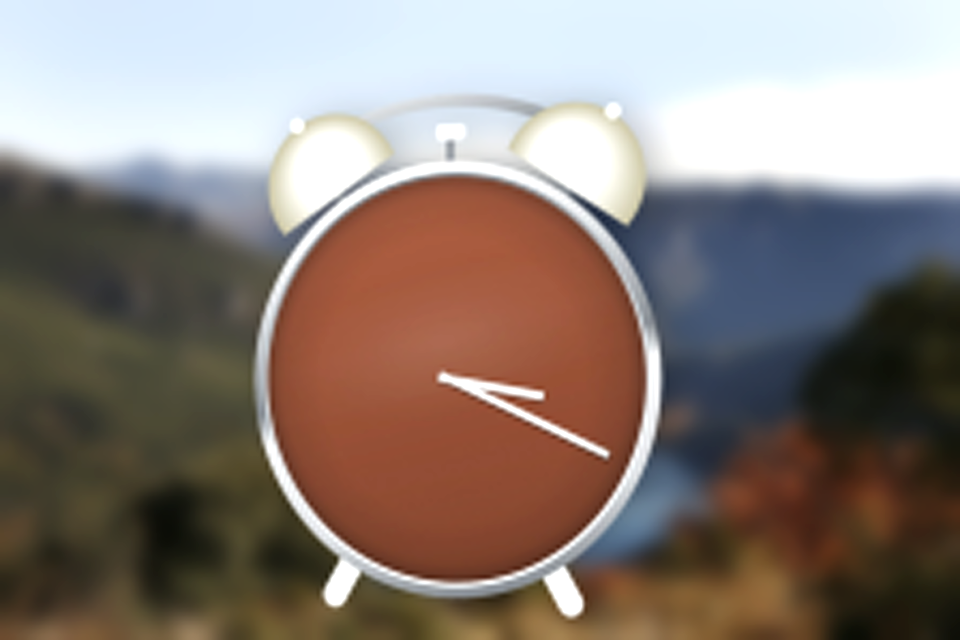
3,19
